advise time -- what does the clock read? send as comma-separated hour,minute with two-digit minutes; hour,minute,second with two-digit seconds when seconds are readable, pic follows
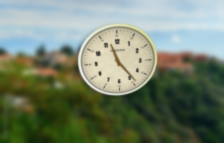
11,24
